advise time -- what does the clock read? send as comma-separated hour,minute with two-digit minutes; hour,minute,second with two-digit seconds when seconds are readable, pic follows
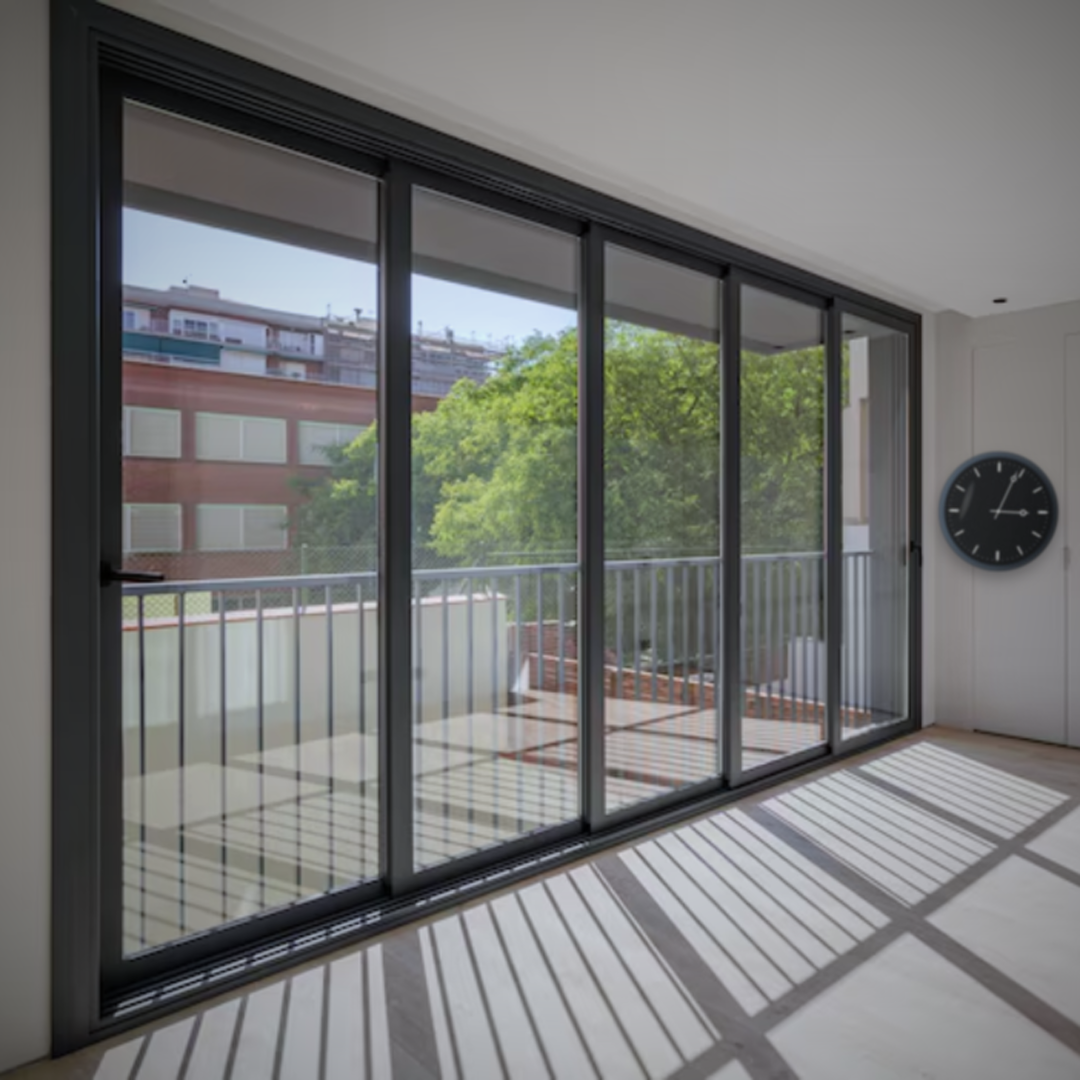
3,04
